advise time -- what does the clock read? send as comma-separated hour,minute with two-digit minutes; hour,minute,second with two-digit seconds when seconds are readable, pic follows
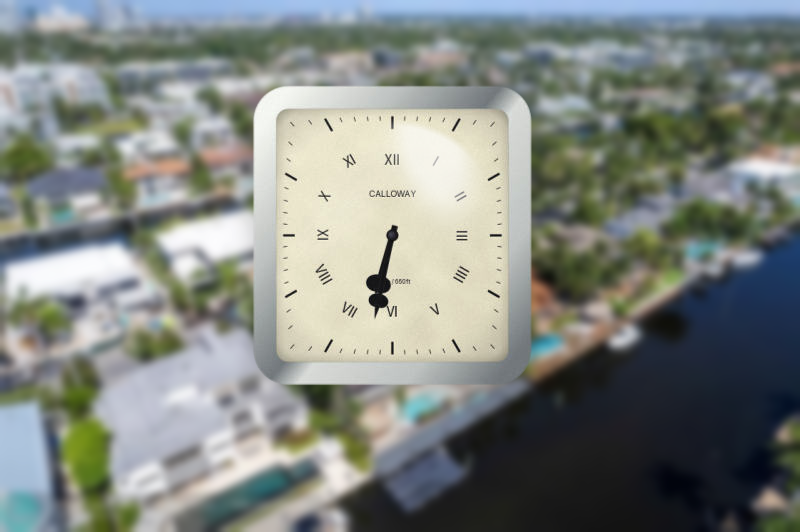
6,32
